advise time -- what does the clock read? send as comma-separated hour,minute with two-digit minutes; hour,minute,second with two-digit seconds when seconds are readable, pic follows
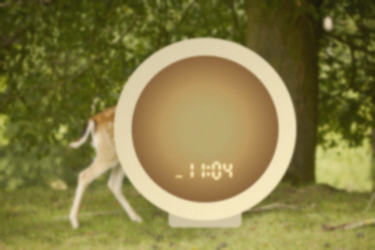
11,04
